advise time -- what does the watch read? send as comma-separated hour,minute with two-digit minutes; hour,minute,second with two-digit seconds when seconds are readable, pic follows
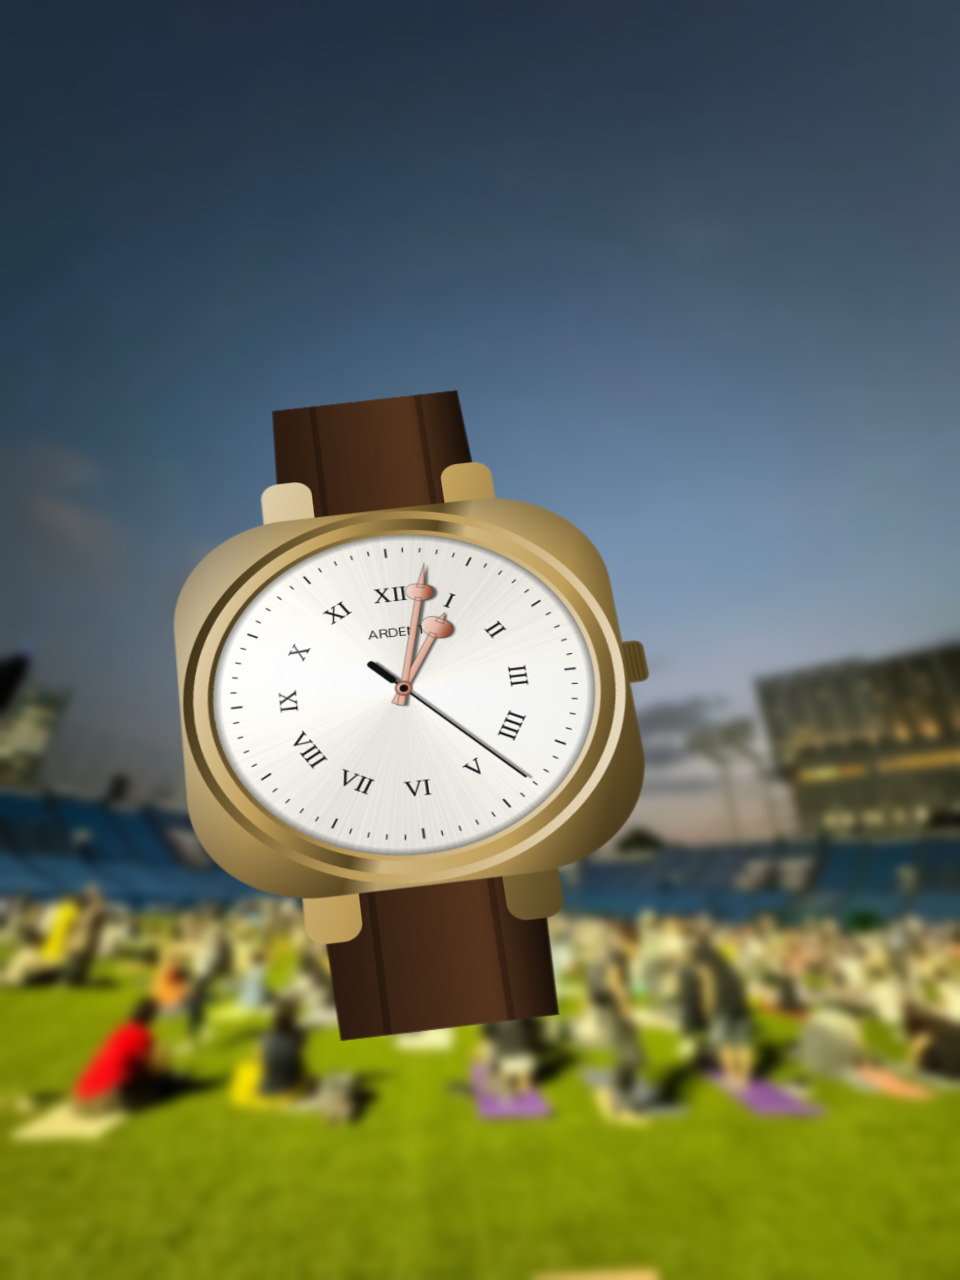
1,02,23
